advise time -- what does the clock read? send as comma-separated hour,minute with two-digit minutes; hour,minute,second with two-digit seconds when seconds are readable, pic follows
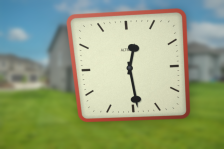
12,29
